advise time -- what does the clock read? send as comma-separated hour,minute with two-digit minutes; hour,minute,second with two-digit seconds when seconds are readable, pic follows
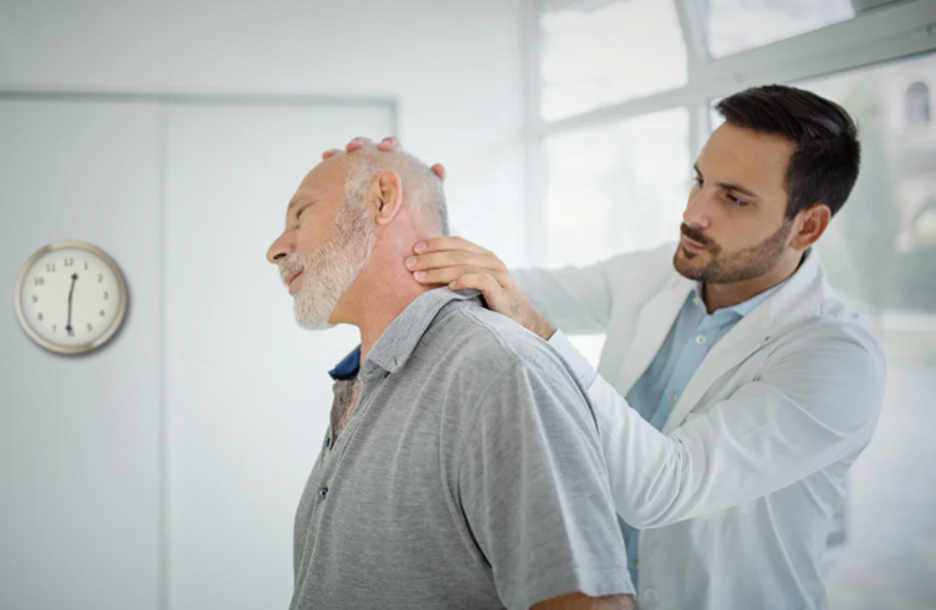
12,31
